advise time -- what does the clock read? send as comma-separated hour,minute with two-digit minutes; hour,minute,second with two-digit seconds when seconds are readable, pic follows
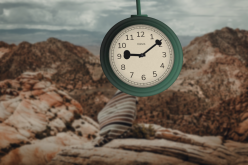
9,09
